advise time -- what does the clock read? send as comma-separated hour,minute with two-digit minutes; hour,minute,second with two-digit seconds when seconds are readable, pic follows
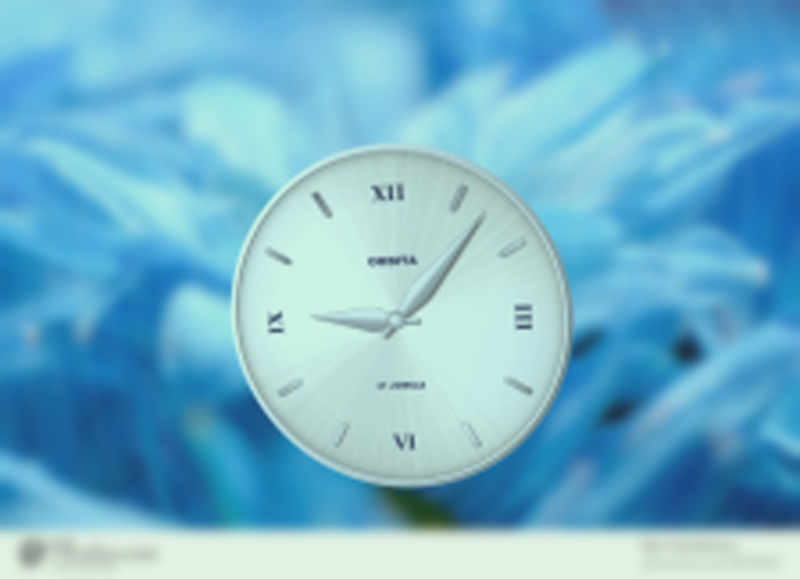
9,07
